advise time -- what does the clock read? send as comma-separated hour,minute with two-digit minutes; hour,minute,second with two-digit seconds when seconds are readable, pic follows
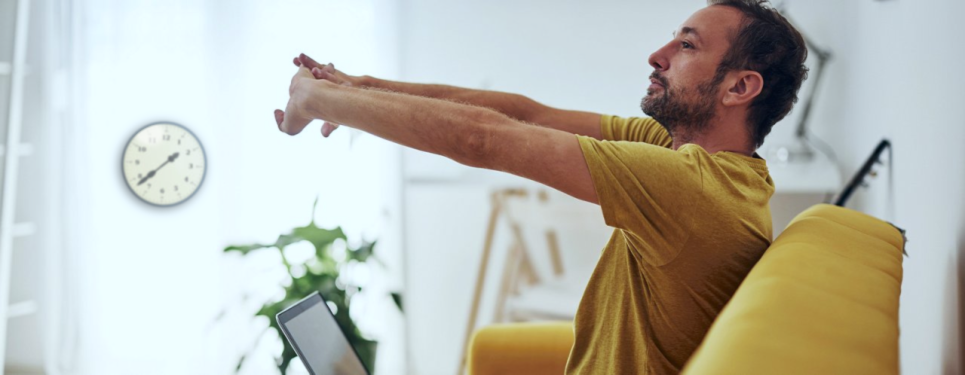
1,38
